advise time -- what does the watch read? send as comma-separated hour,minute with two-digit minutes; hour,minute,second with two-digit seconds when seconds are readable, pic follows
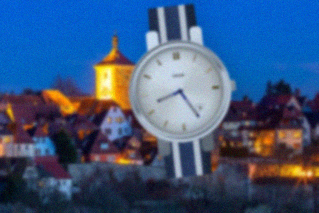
8,25
